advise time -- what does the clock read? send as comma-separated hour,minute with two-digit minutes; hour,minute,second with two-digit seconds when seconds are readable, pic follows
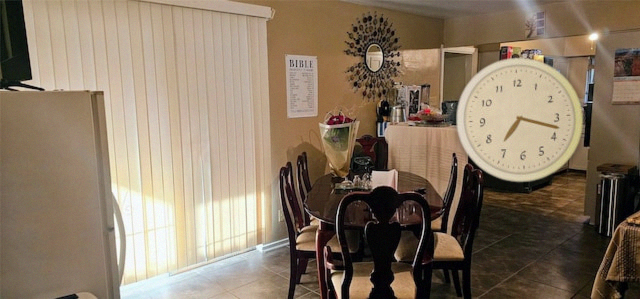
7,18
